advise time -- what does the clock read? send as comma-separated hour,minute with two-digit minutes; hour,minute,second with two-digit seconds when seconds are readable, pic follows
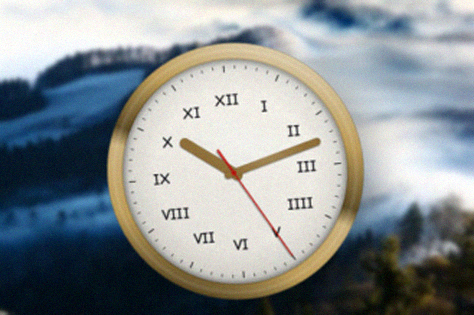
10,12,25
